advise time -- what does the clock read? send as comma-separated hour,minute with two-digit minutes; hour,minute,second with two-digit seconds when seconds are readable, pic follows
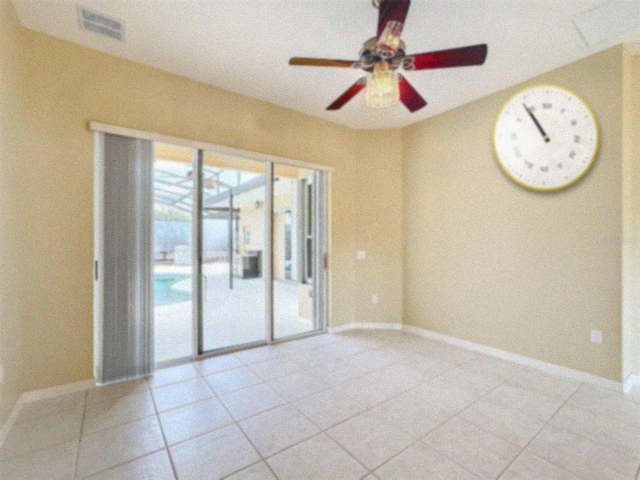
10,54
